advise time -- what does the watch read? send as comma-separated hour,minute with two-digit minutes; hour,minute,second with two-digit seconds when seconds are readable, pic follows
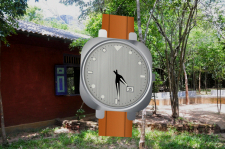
4,29
